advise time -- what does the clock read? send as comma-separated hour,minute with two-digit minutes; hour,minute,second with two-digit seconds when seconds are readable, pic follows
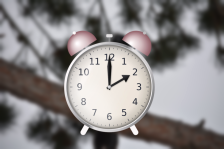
2,00
